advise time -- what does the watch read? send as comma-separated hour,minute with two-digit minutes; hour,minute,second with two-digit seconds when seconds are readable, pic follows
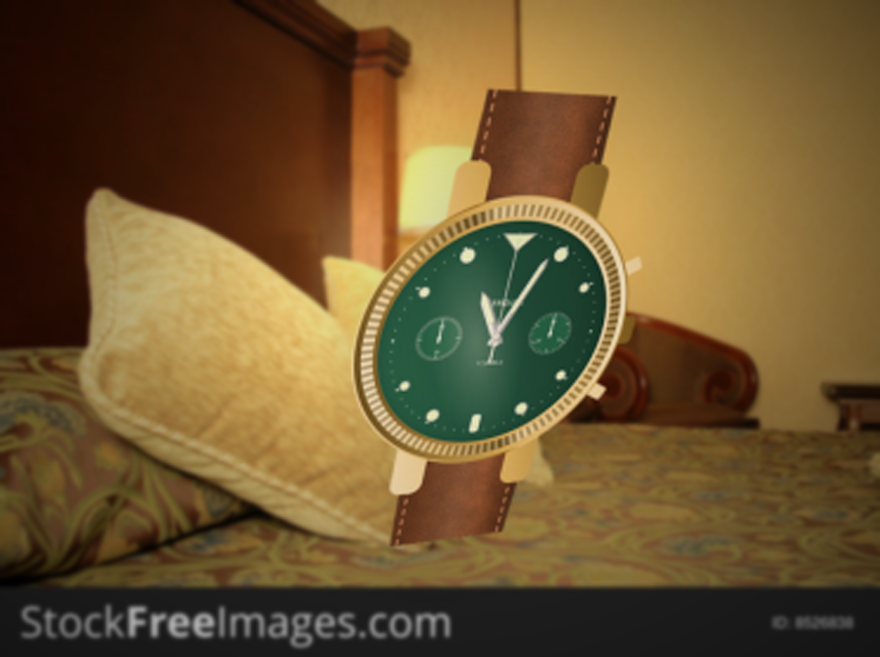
11,04
